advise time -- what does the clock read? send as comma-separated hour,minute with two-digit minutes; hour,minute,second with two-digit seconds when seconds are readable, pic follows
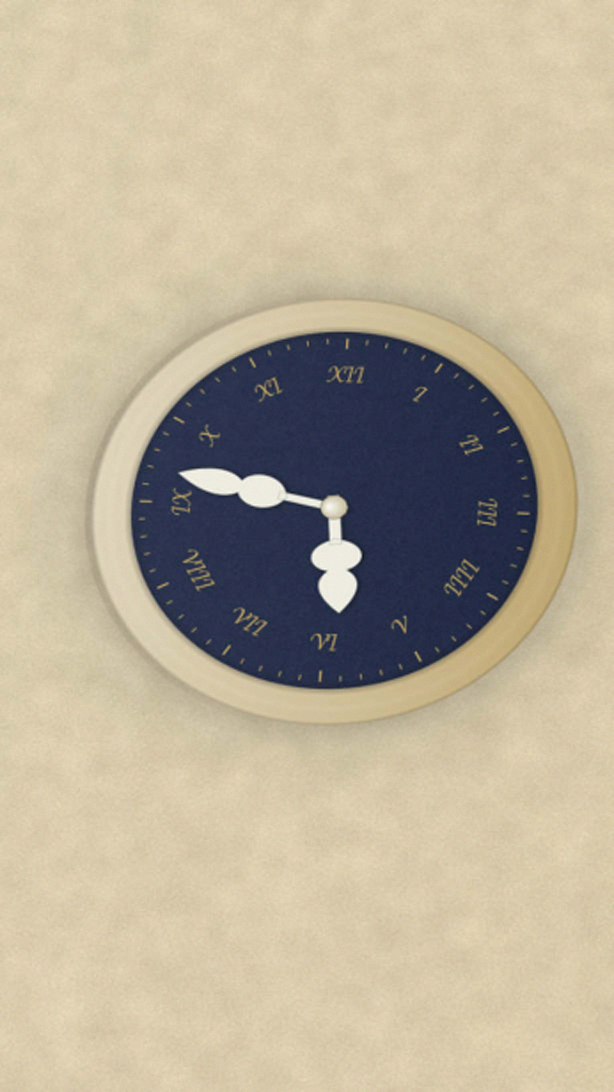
5,47
